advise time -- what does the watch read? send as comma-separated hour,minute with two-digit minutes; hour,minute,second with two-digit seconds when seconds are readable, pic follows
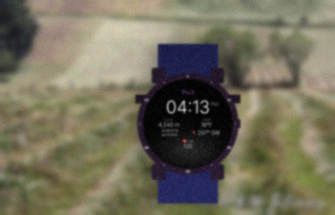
4,13
